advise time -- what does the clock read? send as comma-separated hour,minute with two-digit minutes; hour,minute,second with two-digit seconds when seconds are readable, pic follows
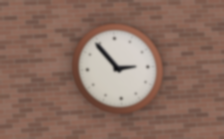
2,54
